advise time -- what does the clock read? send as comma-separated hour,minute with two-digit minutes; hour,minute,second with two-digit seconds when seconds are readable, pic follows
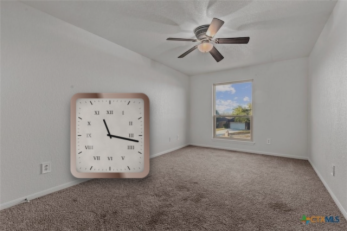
11,17
